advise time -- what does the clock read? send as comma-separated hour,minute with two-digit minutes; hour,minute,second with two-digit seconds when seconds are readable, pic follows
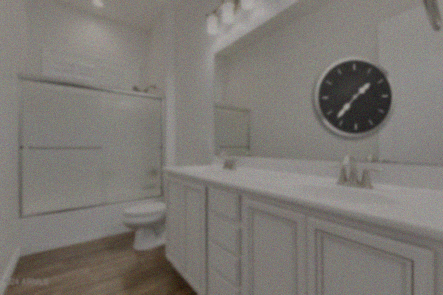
1,37
